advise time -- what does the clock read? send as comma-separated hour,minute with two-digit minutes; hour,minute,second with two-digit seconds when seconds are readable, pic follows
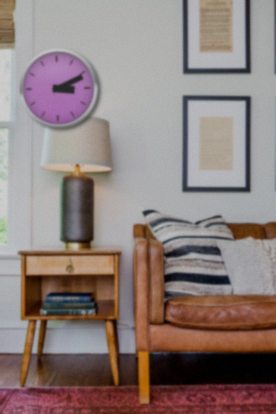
3,11
